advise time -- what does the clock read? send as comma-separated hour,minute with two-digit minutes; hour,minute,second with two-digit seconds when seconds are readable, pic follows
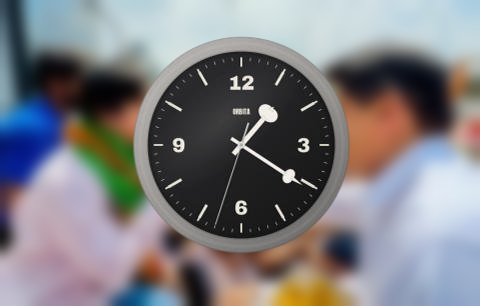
1,20,33
